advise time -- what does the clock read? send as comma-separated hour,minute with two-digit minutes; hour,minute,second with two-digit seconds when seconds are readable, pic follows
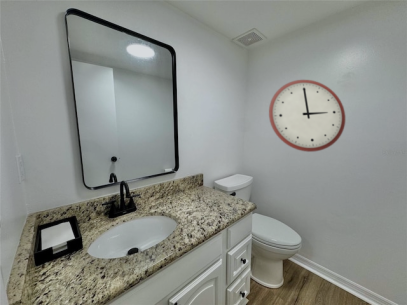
3,00
